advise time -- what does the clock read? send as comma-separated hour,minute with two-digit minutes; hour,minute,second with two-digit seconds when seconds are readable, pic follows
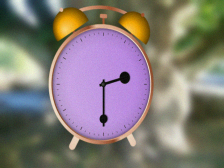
2,30
